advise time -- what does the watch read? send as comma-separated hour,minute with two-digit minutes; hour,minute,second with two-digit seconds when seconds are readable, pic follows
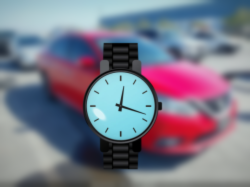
12,18
